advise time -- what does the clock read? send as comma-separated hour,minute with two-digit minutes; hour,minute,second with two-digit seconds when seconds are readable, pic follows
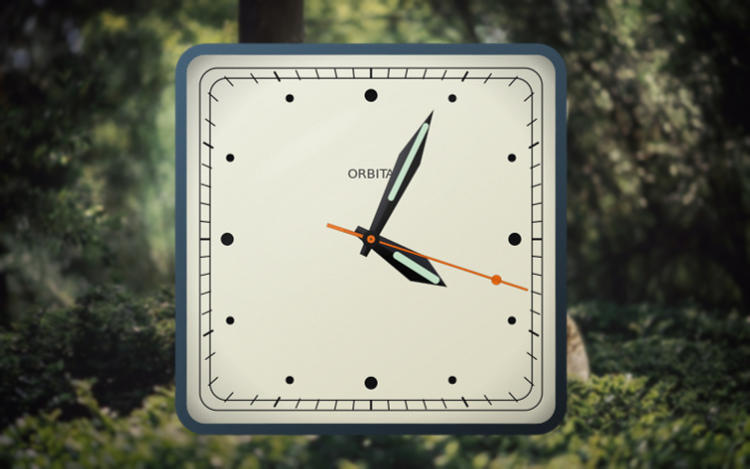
4,04,18
